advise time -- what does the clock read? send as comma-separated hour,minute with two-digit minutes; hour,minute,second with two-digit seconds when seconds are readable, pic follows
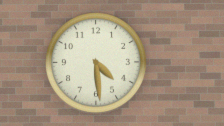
4,29
